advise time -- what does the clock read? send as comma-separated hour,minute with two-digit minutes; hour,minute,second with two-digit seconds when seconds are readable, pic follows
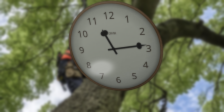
11,14
